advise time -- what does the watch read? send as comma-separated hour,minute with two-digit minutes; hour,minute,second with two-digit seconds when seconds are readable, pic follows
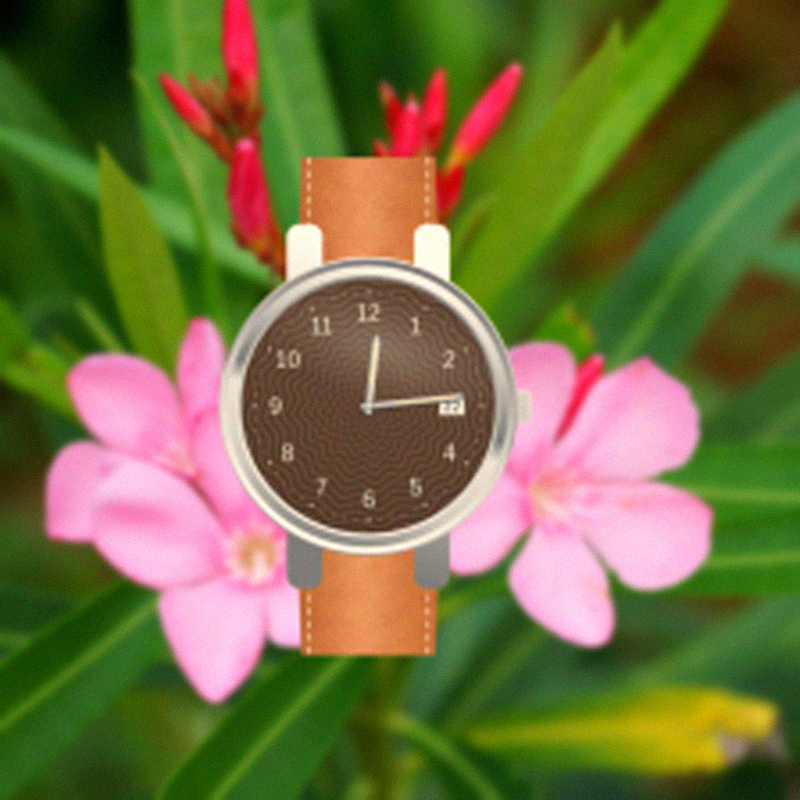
12,14
